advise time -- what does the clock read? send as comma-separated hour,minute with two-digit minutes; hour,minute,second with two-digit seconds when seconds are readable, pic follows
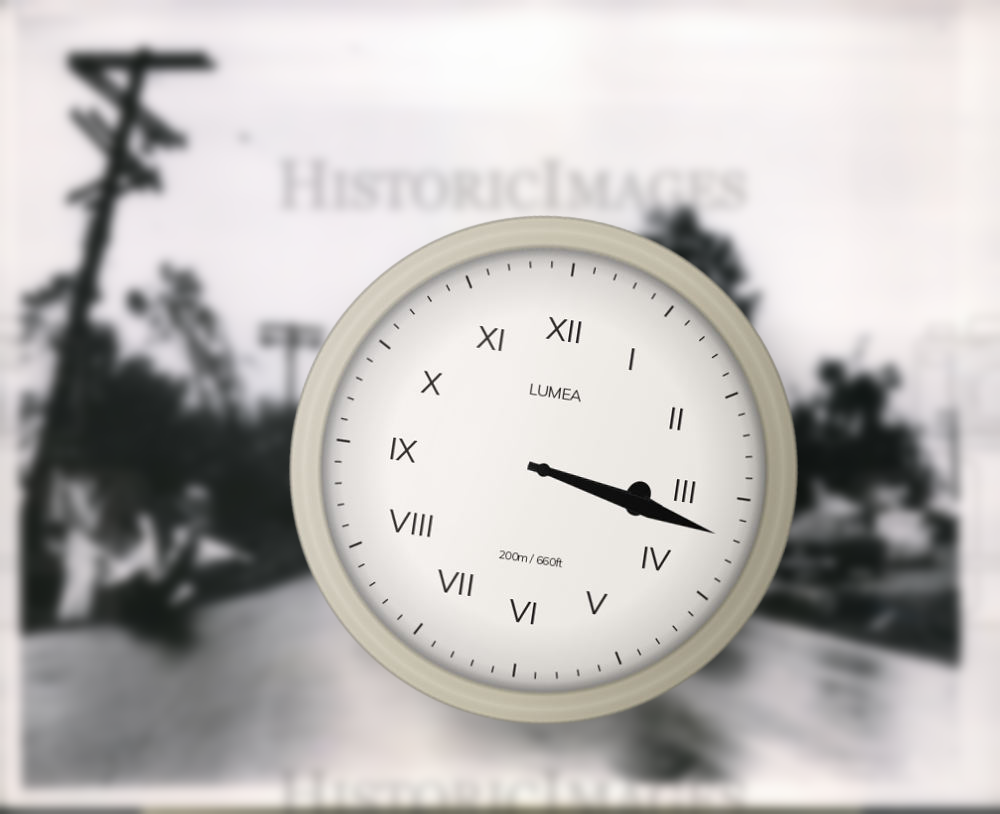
3,17
